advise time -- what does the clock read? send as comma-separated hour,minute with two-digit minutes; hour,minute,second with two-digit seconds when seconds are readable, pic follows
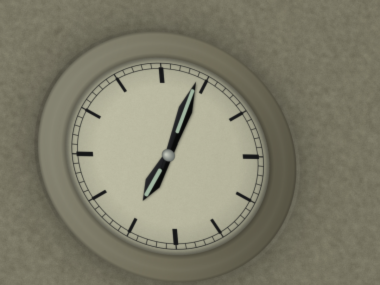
7,04
